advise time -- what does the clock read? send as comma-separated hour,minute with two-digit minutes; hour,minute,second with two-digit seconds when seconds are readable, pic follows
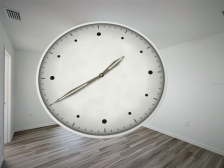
1,40
